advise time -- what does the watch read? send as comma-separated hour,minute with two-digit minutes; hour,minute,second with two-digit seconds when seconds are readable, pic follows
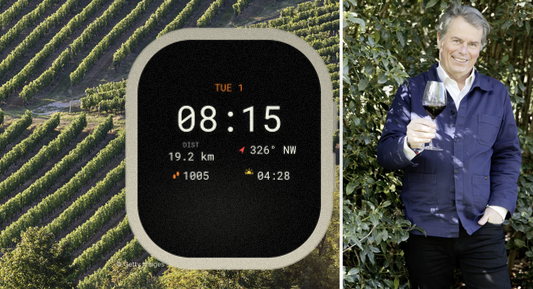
8,15
